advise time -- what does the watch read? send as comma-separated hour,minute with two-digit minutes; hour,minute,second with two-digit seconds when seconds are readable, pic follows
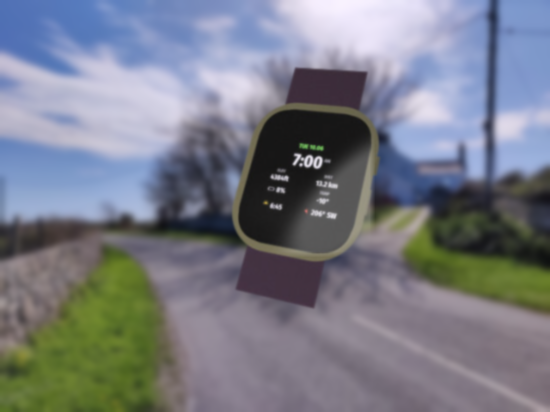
7,00
